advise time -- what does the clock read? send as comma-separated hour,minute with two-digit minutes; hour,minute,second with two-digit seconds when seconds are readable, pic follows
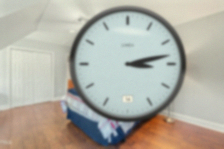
3,13
